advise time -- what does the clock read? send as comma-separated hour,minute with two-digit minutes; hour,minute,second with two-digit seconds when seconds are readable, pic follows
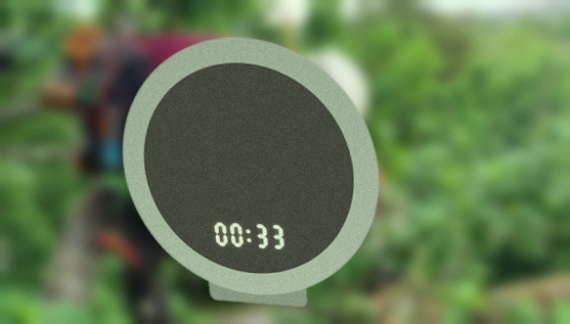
0,33
